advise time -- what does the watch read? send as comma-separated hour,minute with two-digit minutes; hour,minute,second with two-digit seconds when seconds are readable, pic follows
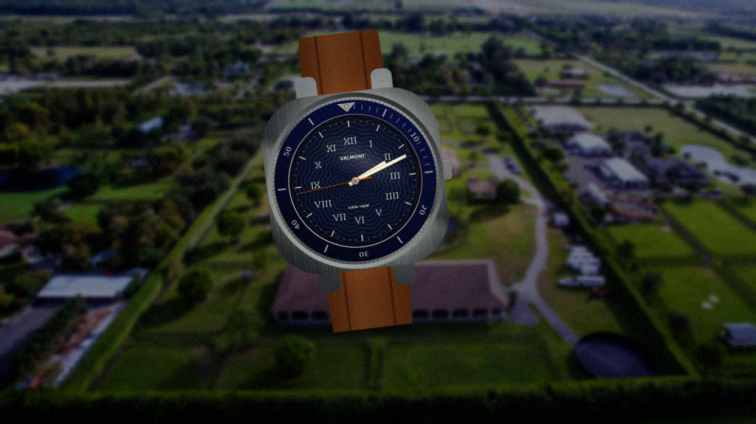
2,11,44
